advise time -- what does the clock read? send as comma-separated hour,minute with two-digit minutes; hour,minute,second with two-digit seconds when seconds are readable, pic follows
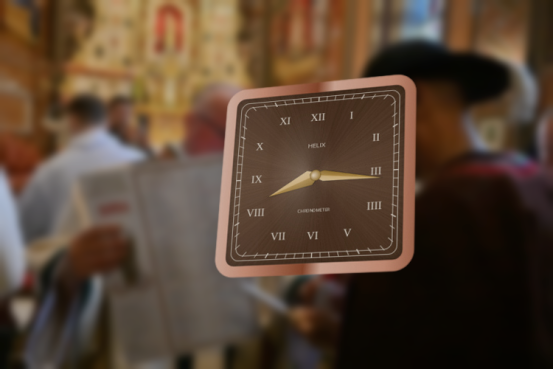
8,16
